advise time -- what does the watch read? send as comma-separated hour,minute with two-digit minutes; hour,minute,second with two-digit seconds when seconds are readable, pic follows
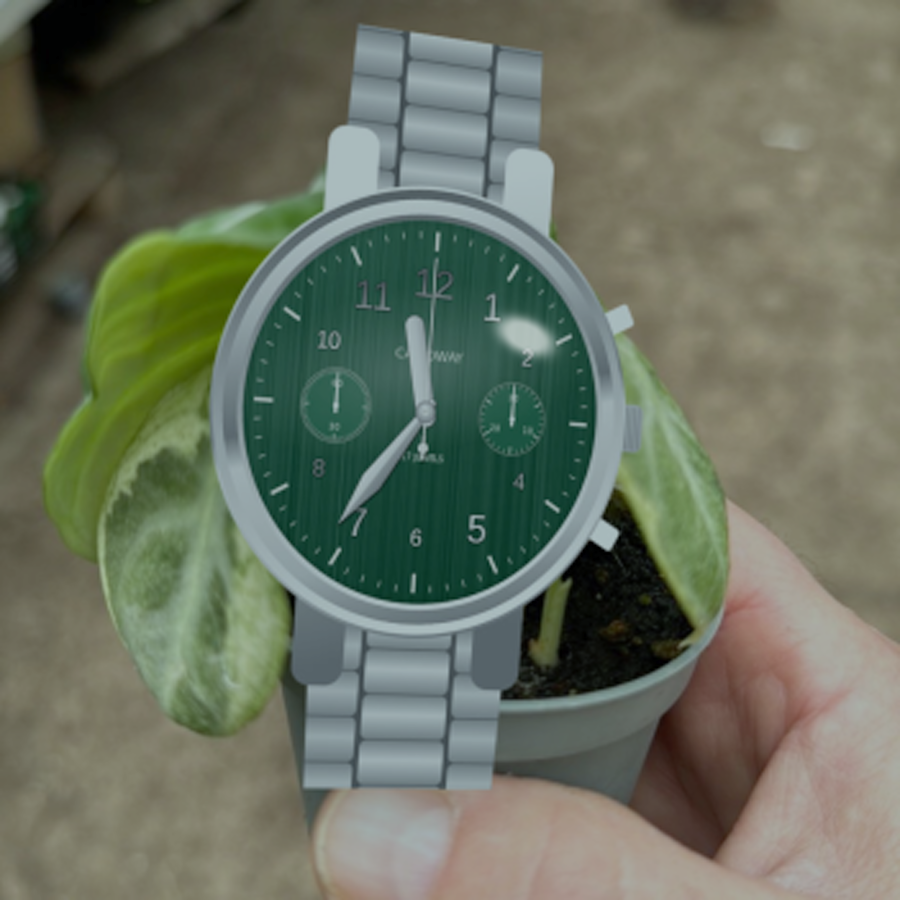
11,36
